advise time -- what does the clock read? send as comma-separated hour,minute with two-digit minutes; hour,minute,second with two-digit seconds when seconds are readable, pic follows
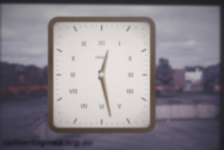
12,28
